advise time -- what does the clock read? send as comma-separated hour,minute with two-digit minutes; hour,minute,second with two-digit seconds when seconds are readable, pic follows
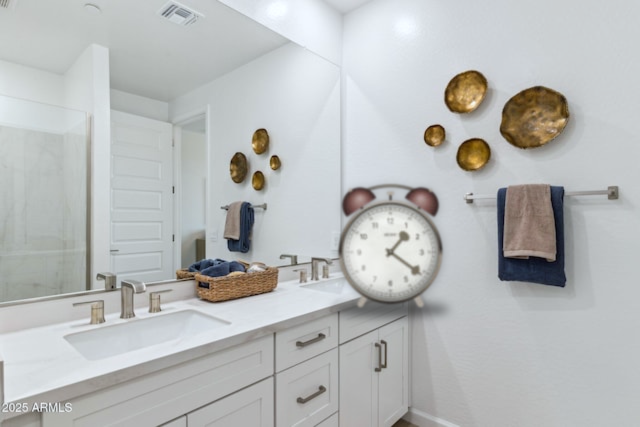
1,21
